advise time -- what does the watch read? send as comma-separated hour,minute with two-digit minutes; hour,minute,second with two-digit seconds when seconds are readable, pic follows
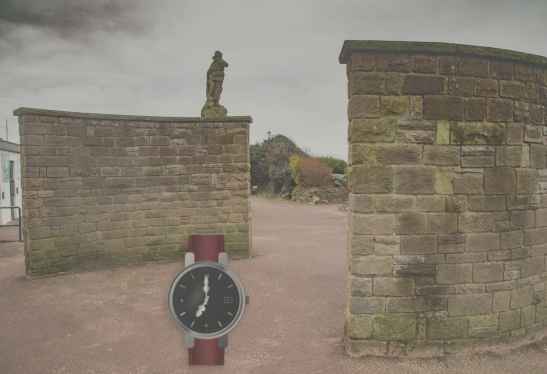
7,00
